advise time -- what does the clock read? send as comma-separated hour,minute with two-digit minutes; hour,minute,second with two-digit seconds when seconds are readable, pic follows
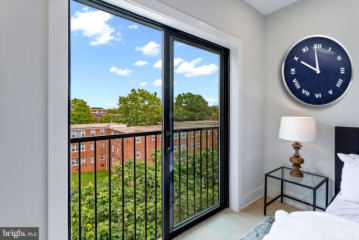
9,59
